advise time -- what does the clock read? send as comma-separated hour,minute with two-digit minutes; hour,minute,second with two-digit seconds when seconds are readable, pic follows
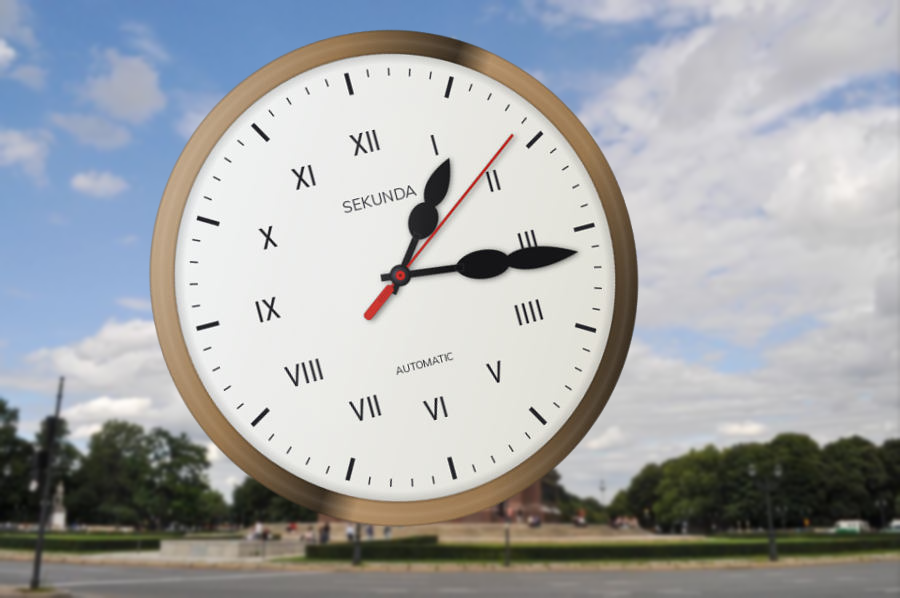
1,16,09
